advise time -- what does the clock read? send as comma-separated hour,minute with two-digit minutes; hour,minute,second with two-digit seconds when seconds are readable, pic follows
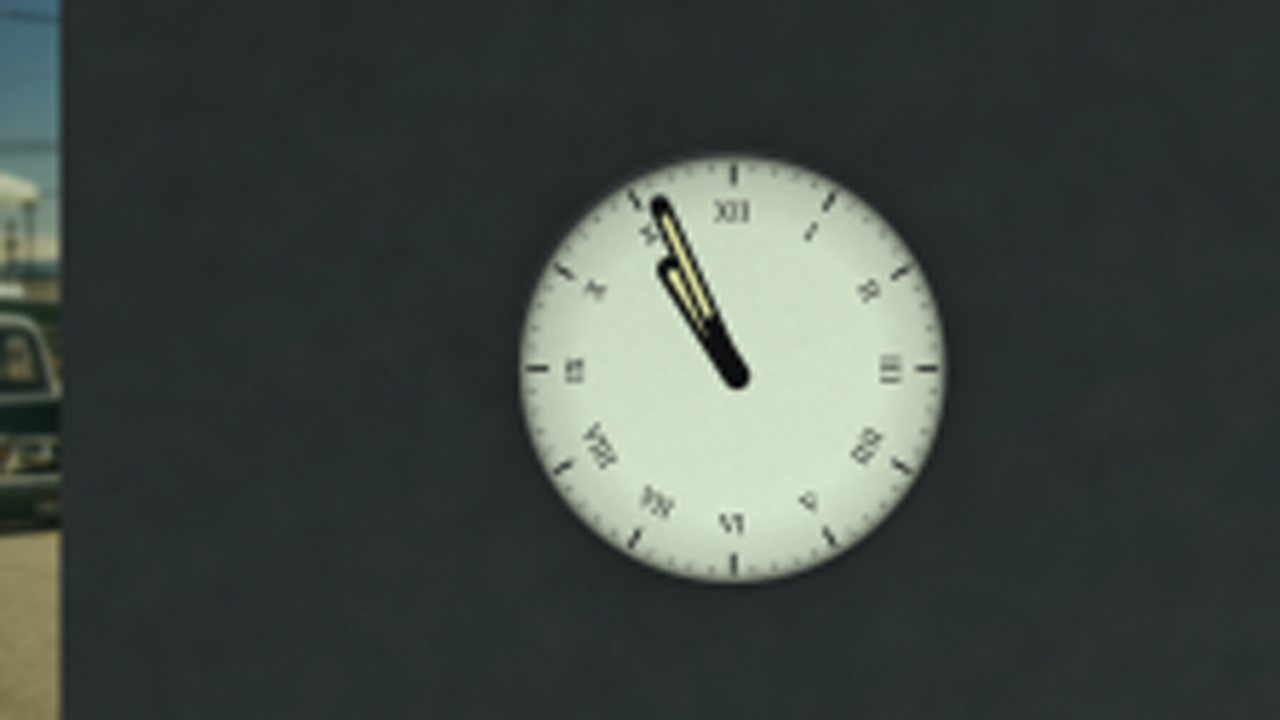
10,56
